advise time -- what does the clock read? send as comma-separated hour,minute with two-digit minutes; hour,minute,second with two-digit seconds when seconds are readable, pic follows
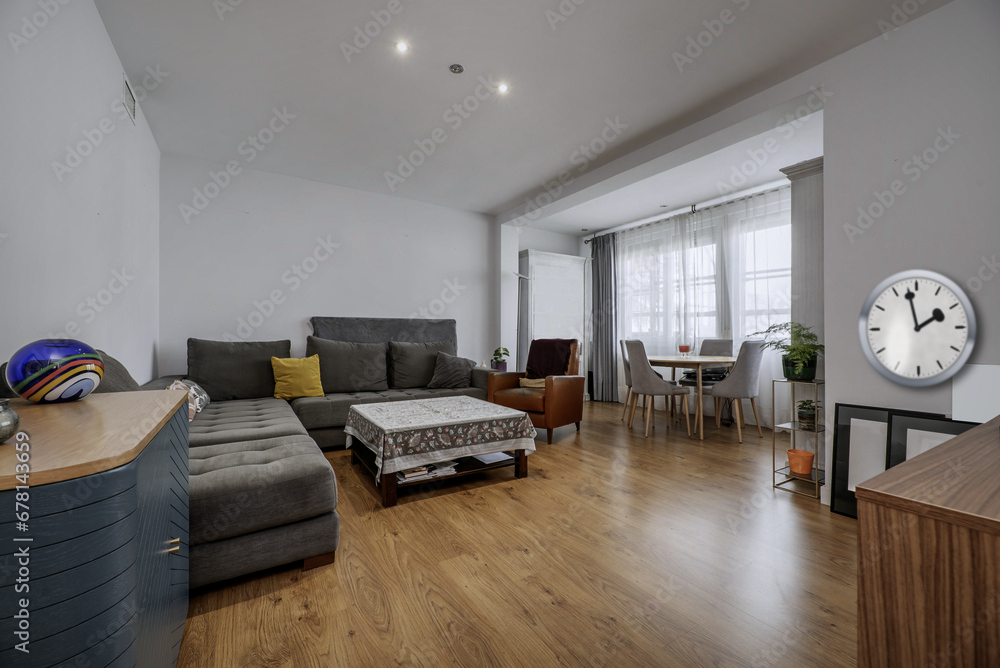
1,58
